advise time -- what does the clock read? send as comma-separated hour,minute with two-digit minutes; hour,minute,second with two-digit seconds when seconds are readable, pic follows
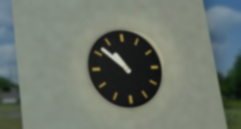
10,52
